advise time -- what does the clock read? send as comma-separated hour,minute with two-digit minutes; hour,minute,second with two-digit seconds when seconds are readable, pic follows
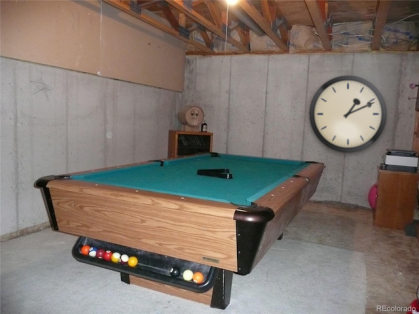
1,11
